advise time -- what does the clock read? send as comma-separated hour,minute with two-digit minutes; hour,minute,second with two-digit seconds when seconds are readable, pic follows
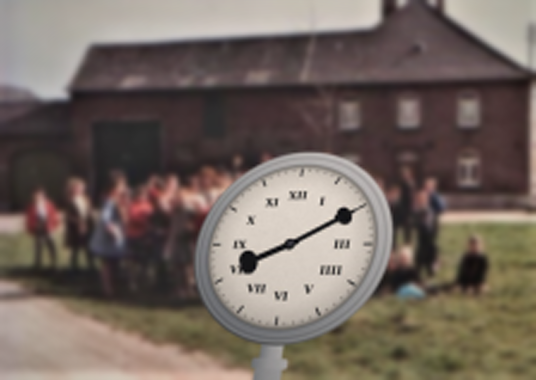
8,10
